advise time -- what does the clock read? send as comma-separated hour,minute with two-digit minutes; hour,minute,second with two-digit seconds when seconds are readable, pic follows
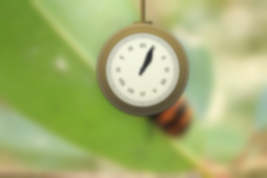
1,04
